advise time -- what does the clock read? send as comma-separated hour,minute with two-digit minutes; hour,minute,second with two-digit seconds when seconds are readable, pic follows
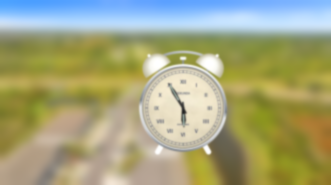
5,55
